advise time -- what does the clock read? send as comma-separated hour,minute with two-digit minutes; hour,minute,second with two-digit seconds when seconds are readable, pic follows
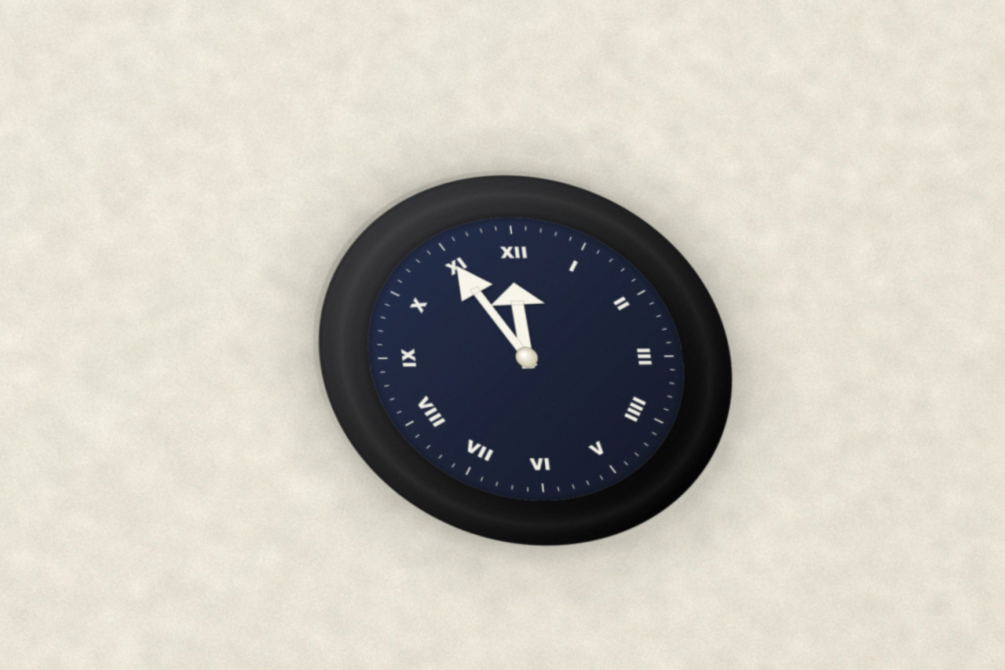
11,55
